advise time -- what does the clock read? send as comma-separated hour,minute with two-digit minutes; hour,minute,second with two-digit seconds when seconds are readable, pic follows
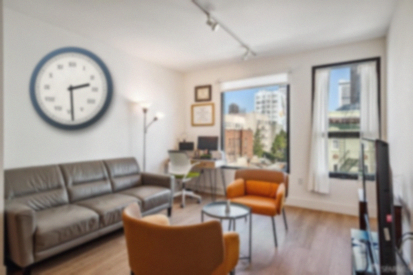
2,29
